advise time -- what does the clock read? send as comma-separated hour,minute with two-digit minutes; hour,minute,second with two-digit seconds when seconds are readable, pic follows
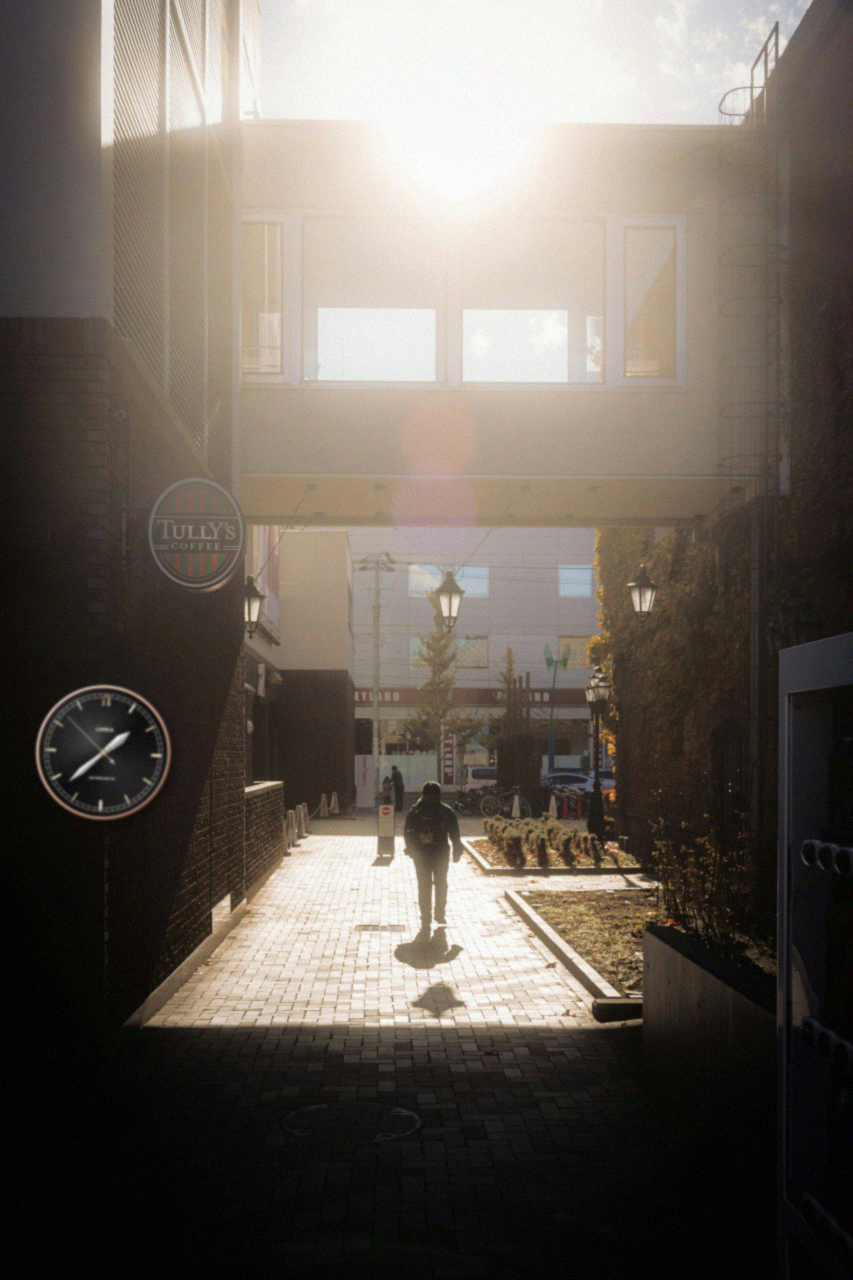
1,37,52
